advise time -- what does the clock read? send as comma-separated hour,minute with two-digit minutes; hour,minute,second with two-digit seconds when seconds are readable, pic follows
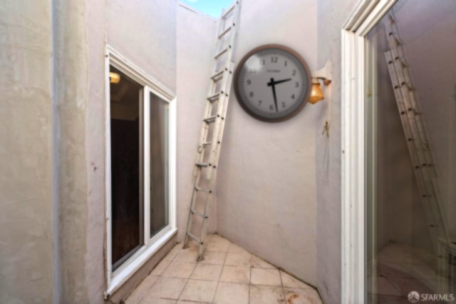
2,28
